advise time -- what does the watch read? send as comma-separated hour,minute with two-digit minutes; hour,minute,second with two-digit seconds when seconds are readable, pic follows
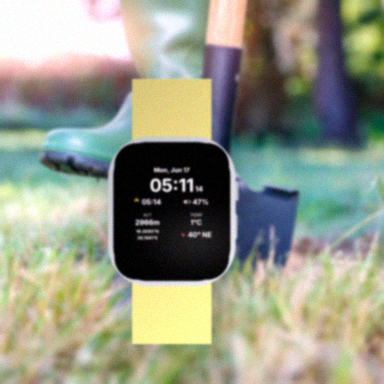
5,11
